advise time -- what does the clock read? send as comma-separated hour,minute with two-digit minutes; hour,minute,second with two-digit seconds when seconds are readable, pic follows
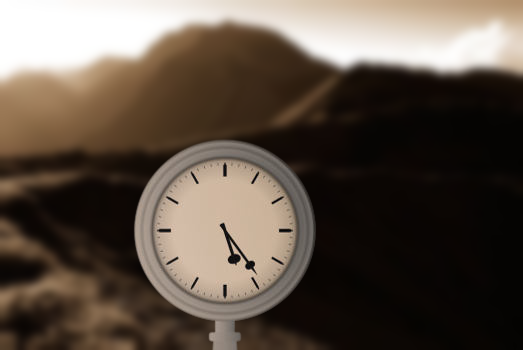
5,24
